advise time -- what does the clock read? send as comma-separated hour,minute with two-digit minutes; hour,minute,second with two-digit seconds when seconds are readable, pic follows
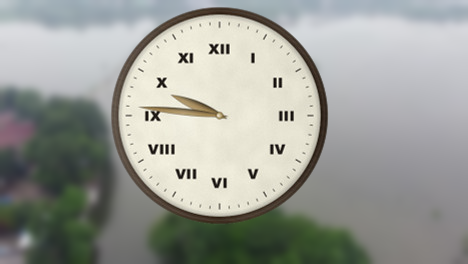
9,46
